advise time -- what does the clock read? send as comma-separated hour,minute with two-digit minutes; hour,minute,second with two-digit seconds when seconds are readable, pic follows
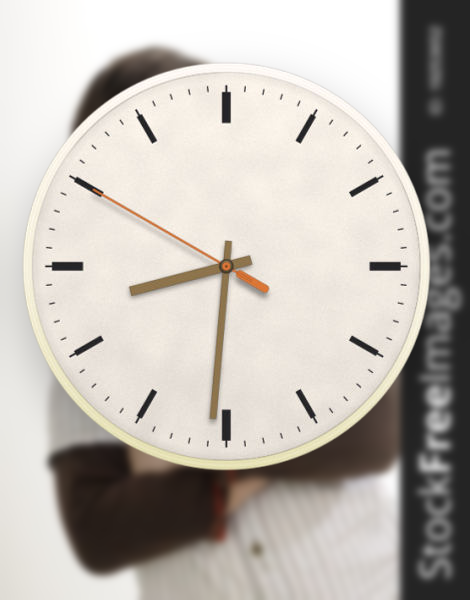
8,30,50
